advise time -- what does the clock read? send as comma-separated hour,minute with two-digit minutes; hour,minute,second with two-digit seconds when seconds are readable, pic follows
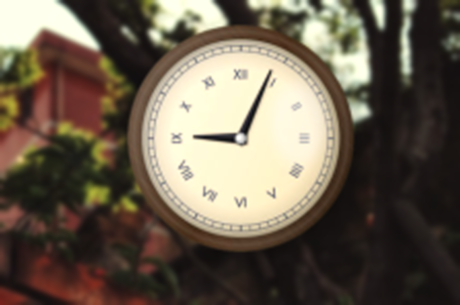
9,04
